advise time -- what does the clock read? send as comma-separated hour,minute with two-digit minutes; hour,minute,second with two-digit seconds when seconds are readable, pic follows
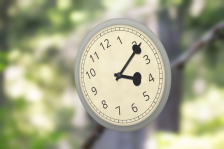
4,11
